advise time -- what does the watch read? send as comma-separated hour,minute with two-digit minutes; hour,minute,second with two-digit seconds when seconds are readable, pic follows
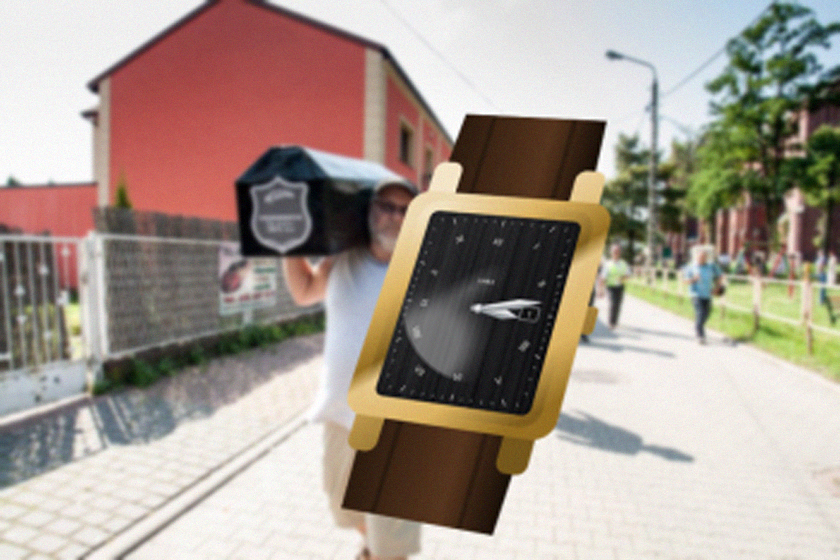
3,13
